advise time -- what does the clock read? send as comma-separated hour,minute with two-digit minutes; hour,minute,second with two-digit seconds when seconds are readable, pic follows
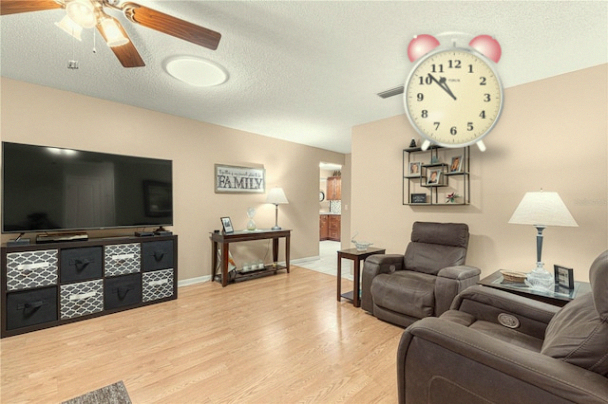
10,52
